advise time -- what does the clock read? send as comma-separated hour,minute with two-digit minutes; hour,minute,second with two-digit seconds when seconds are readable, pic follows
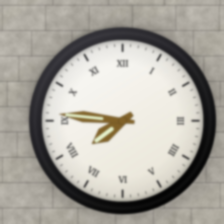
7,46
